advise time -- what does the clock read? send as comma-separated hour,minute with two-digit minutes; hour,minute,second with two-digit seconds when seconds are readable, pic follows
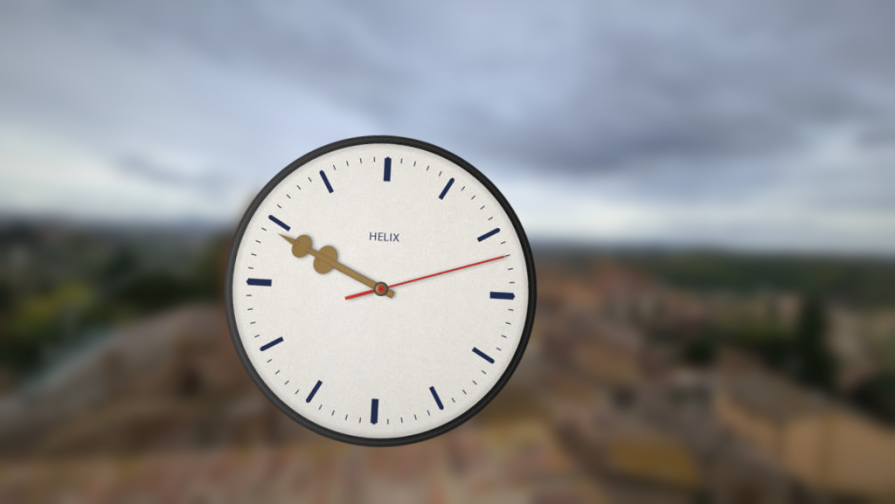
9,49,12
